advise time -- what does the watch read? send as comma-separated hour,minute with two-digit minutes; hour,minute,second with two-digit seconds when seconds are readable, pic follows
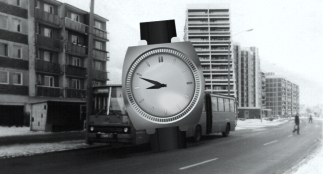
8,49
